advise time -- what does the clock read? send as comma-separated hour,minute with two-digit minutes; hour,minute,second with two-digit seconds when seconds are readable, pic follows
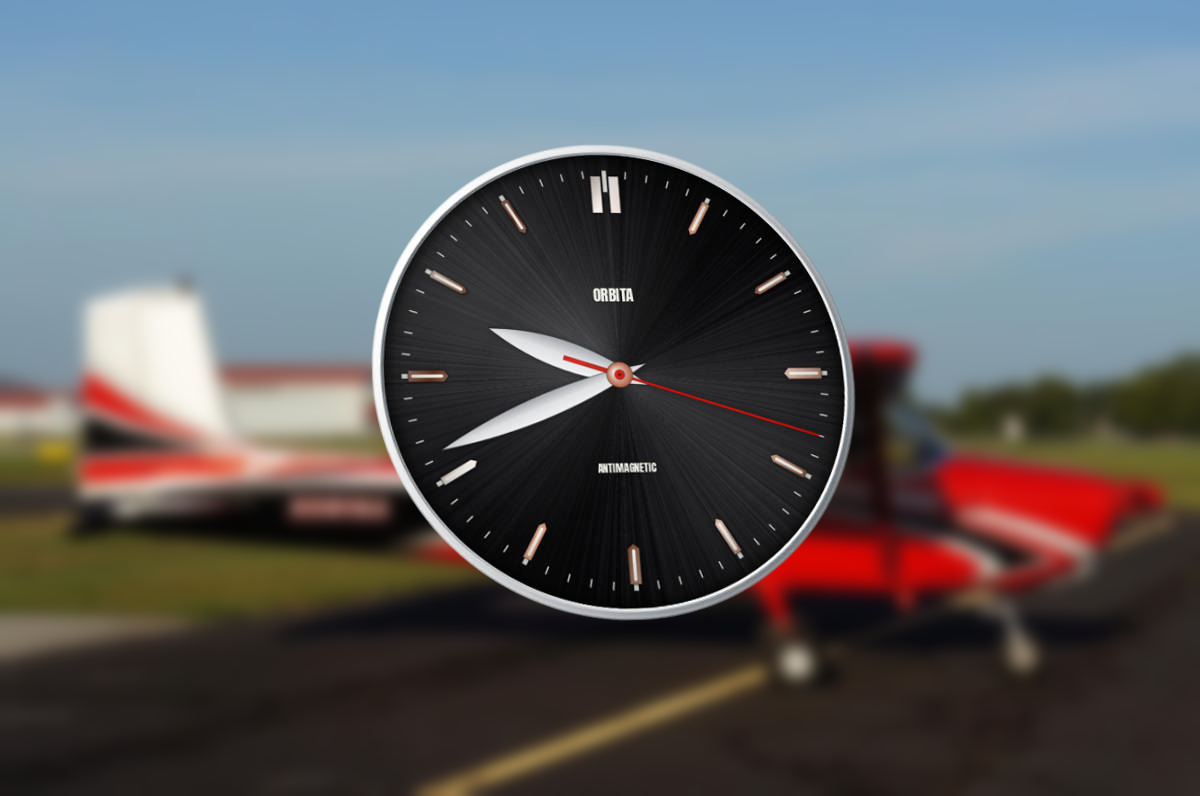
9,41,18
